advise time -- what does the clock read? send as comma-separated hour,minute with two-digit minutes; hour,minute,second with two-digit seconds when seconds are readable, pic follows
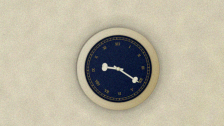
9,21
